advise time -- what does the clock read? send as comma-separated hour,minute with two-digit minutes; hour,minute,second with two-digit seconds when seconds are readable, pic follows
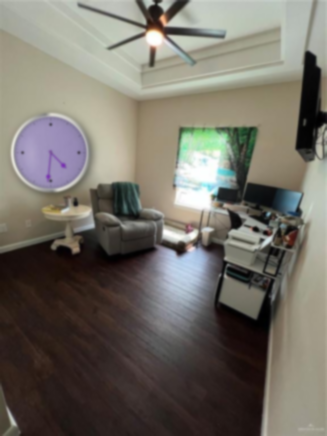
4,31
